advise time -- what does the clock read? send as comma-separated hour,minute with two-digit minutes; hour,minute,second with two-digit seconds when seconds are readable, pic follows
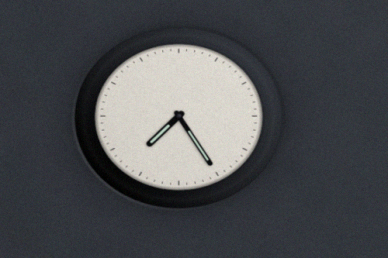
7,25
